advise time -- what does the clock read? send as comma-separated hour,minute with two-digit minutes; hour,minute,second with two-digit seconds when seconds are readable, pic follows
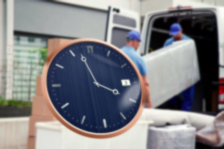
3,57
